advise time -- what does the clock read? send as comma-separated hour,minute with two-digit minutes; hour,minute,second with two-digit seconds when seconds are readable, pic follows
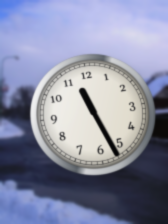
11,27
